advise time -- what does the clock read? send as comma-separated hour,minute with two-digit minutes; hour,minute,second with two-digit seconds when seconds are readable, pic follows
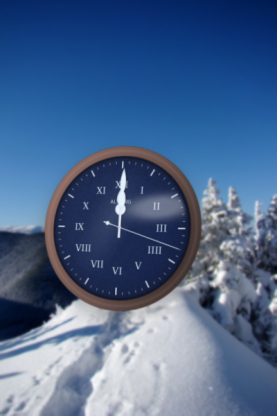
12,00,18
